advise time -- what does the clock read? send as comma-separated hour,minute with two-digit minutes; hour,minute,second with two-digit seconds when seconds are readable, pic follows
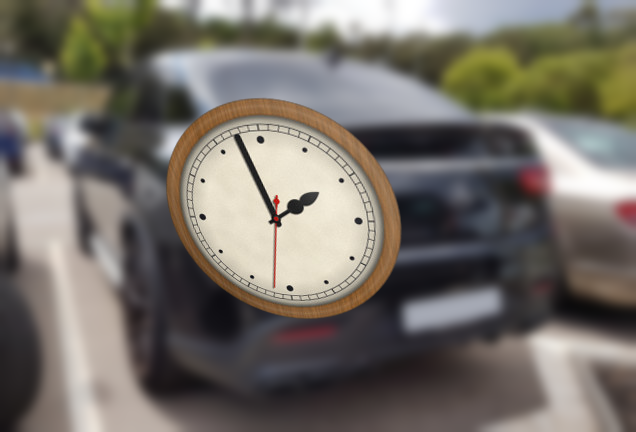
1,57,32
